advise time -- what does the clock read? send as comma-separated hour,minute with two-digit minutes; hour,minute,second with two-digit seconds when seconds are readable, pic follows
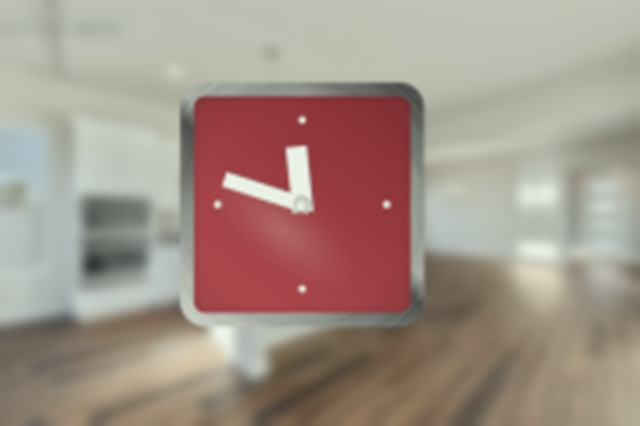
11,48
